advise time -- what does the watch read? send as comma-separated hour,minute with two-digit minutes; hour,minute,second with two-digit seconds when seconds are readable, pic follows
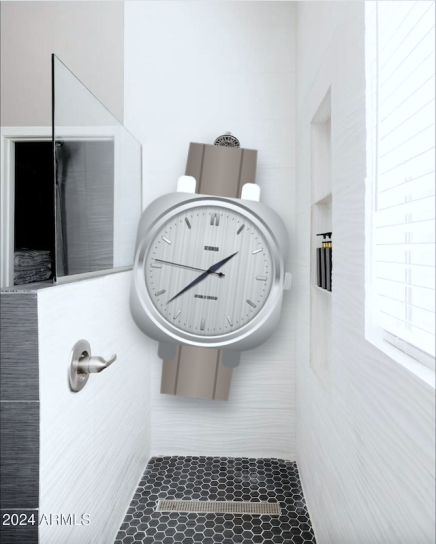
1,37,46
